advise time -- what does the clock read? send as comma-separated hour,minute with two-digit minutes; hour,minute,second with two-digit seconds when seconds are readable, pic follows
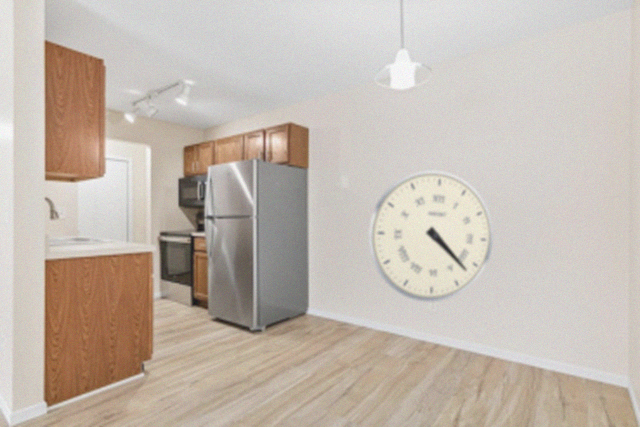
4,22
